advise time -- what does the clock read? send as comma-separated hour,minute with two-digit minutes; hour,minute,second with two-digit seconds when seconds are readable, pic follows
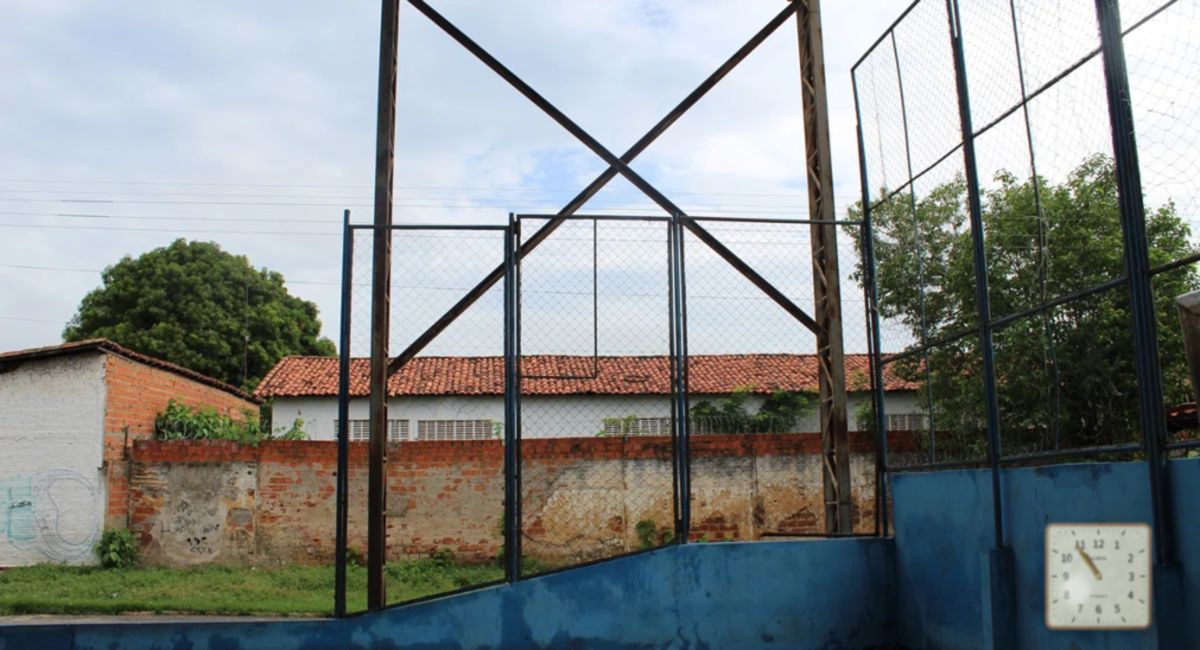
10,54
